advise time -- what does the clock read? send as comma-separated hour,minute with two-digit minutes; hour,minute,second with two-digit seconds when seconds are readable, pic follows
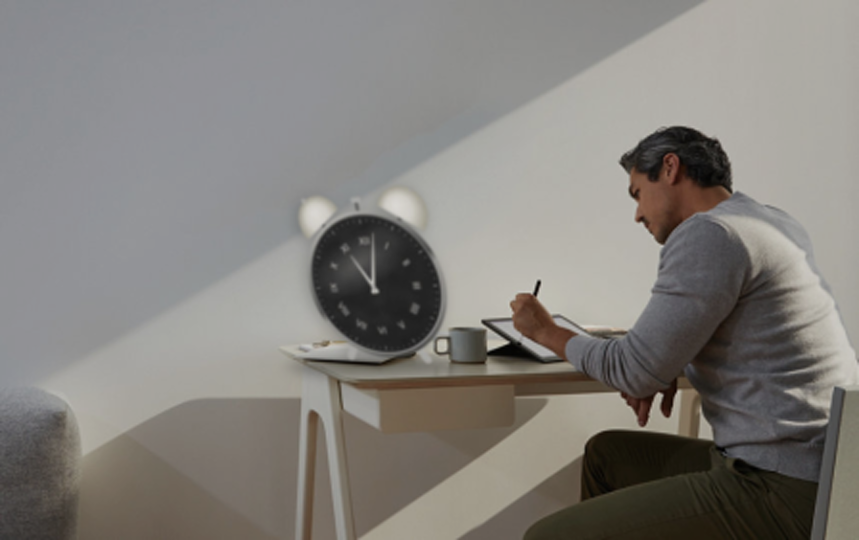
11,02
